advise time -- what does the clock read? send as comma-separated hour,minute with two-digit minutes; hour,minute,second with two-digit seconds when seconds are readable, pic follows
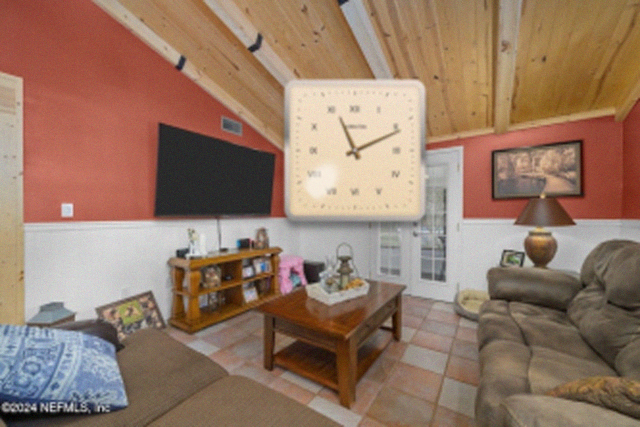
11,11
